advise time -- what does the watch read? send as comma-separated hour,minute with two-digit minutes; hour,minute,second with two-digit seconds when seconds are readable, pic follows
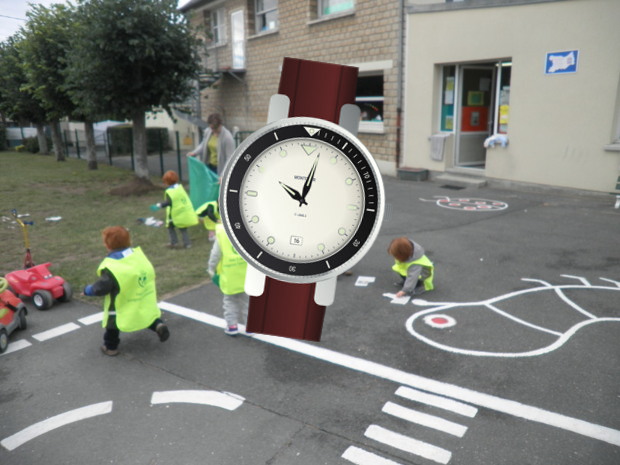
10,02
